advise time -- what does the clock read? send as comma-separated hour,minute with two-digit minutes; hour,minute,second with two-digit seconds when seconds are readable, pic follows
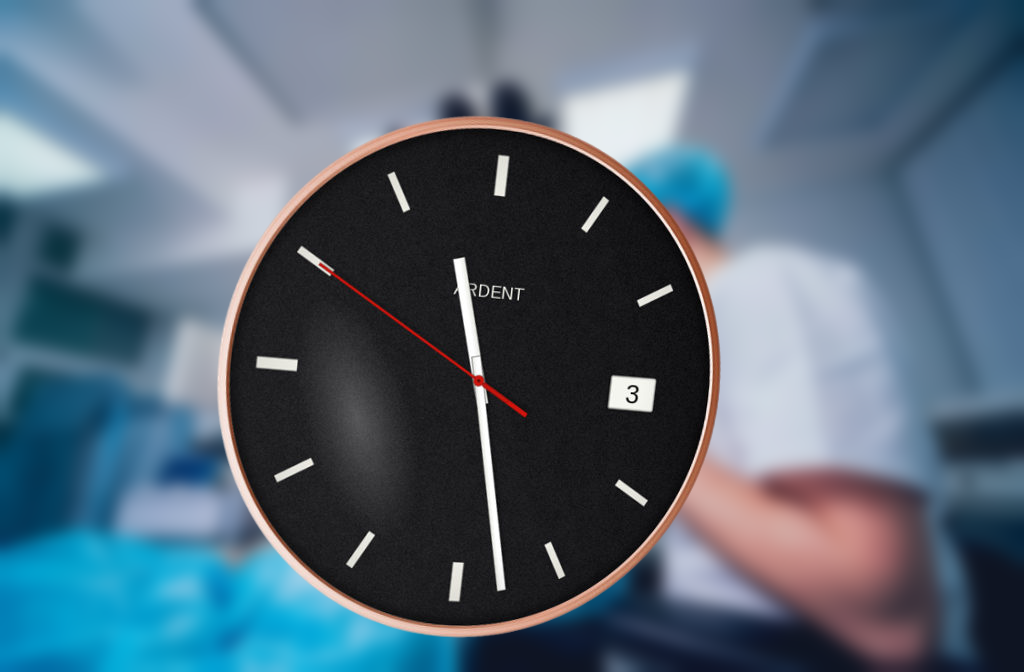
11,27,50
